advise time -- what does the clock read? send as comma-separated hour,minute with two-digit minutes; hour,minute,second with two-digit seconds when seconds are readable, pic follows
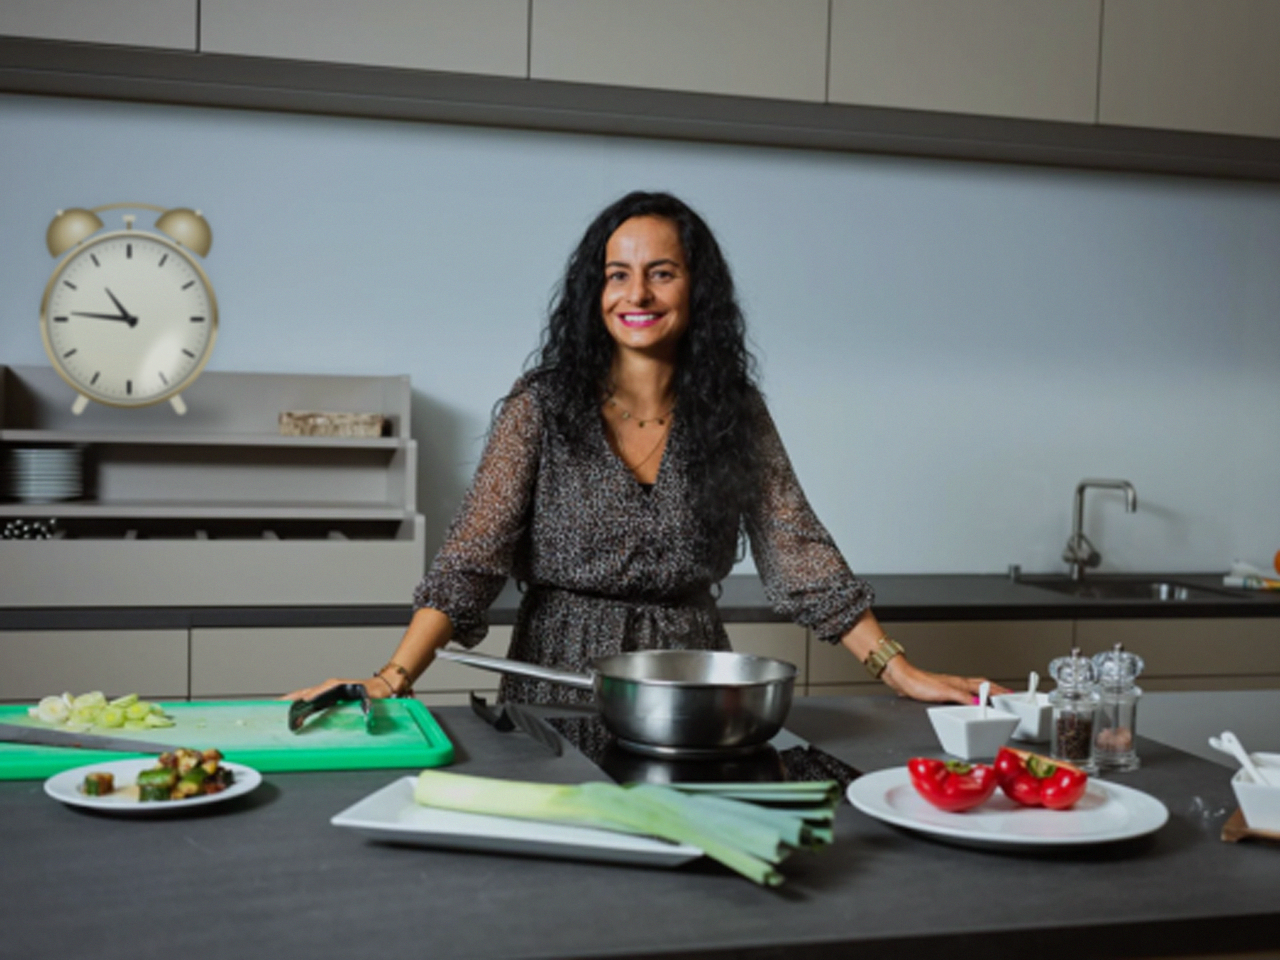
10,46
